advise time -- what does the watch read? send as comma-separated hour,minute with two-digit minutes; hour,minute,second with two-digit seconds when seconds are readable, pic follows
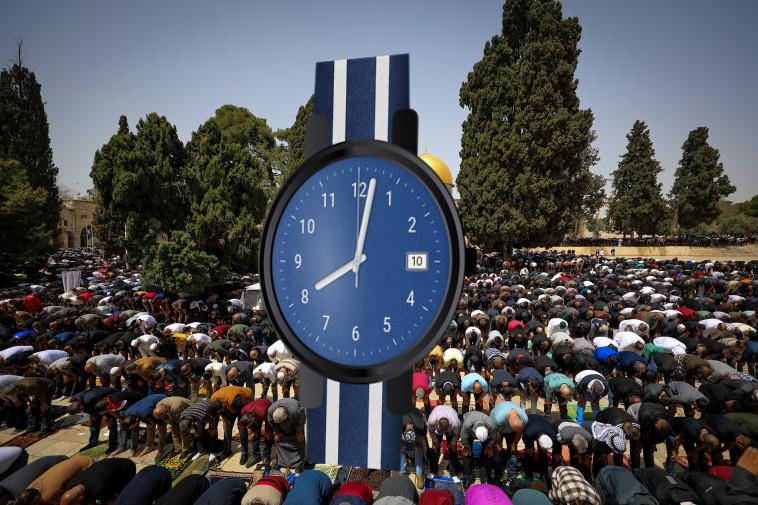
8,02,00
